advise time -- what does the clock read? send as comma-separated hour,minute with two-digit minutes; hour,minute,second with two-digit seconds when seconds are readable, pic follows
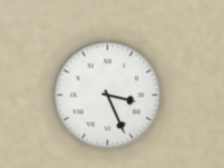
3,26
